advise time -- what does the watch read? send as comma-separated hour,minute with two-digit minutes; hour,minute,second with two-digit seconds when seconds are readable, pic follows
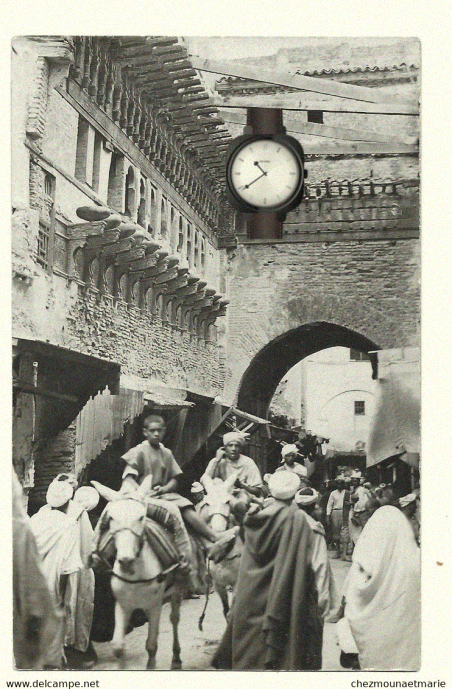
10,39
